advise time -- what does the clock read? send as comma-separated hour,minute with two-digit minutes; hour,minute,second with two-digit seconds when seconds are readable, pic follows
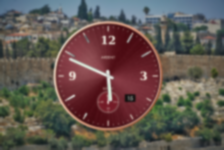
5,49
